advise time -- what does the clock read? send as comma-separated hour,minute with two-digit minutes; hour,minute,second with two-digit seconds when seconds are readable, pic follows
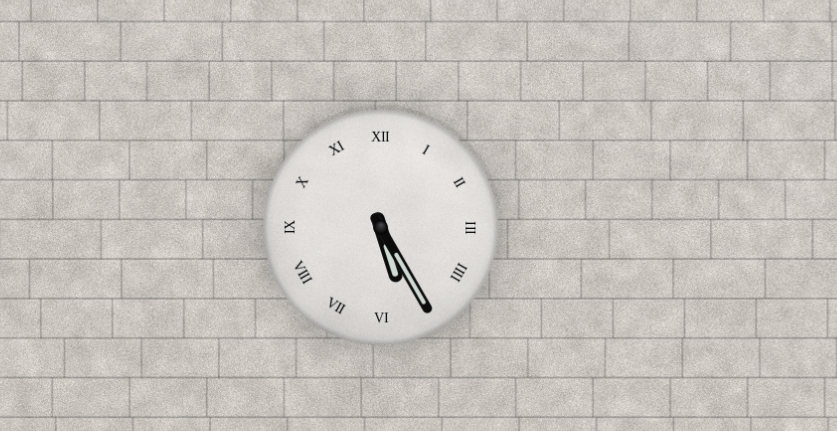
5,25
